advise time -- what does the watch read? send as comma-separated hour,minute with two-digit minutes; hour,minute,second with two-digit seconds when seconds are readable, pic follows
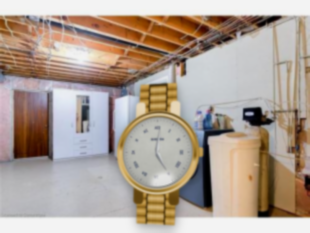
5,01
